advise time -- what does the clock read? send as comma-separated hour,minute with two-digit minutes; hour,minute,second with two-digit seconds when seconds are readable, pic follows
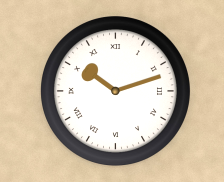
10,12
